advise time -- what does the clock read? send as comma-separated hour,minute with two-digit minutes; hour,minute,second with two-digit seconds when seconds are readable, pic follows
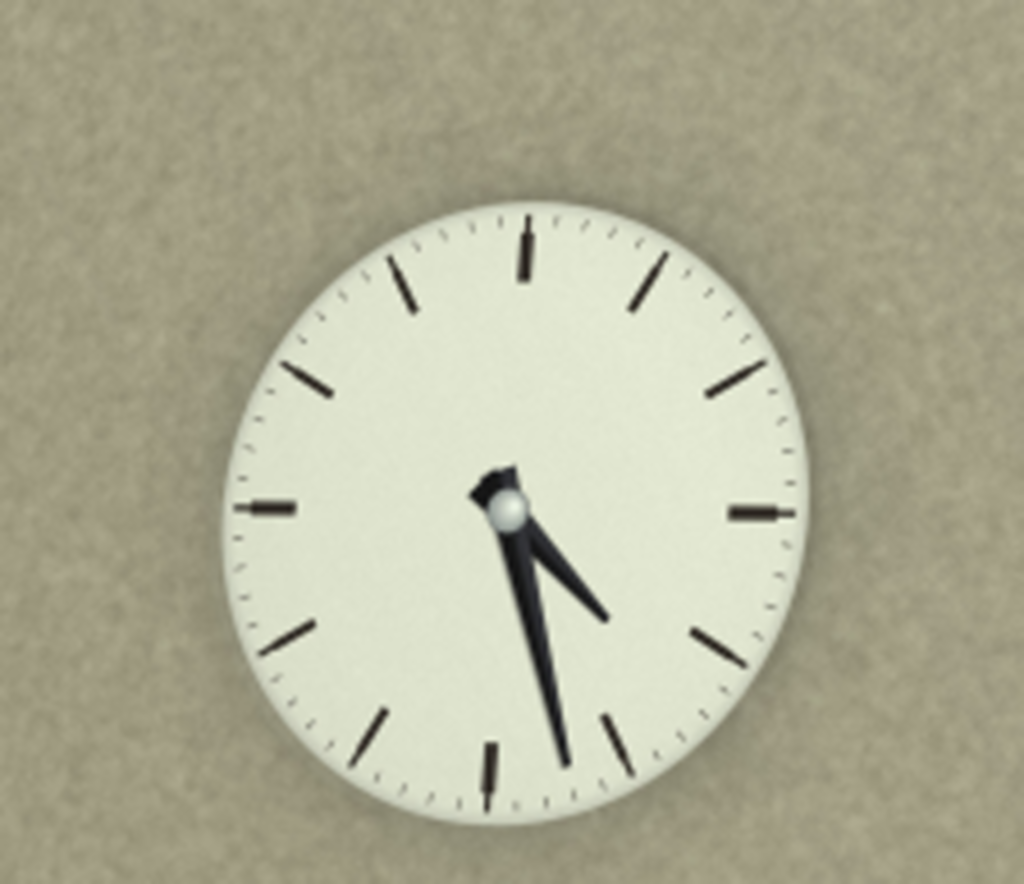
4,27
